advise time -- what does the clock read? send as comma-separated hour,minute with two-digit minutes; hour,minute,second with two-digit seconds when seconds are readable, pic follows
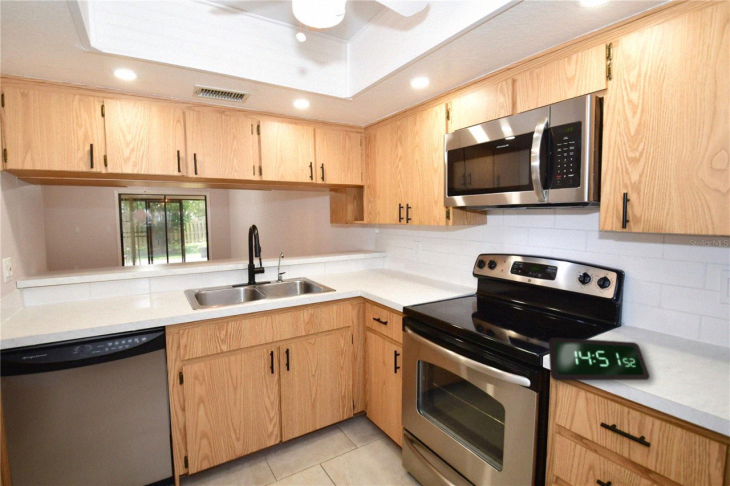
14,51,52
